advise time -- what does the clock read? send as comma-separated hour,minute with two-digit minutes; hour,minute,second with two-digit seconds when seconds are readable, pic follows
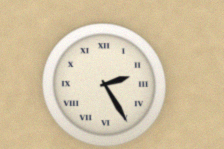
2,25
